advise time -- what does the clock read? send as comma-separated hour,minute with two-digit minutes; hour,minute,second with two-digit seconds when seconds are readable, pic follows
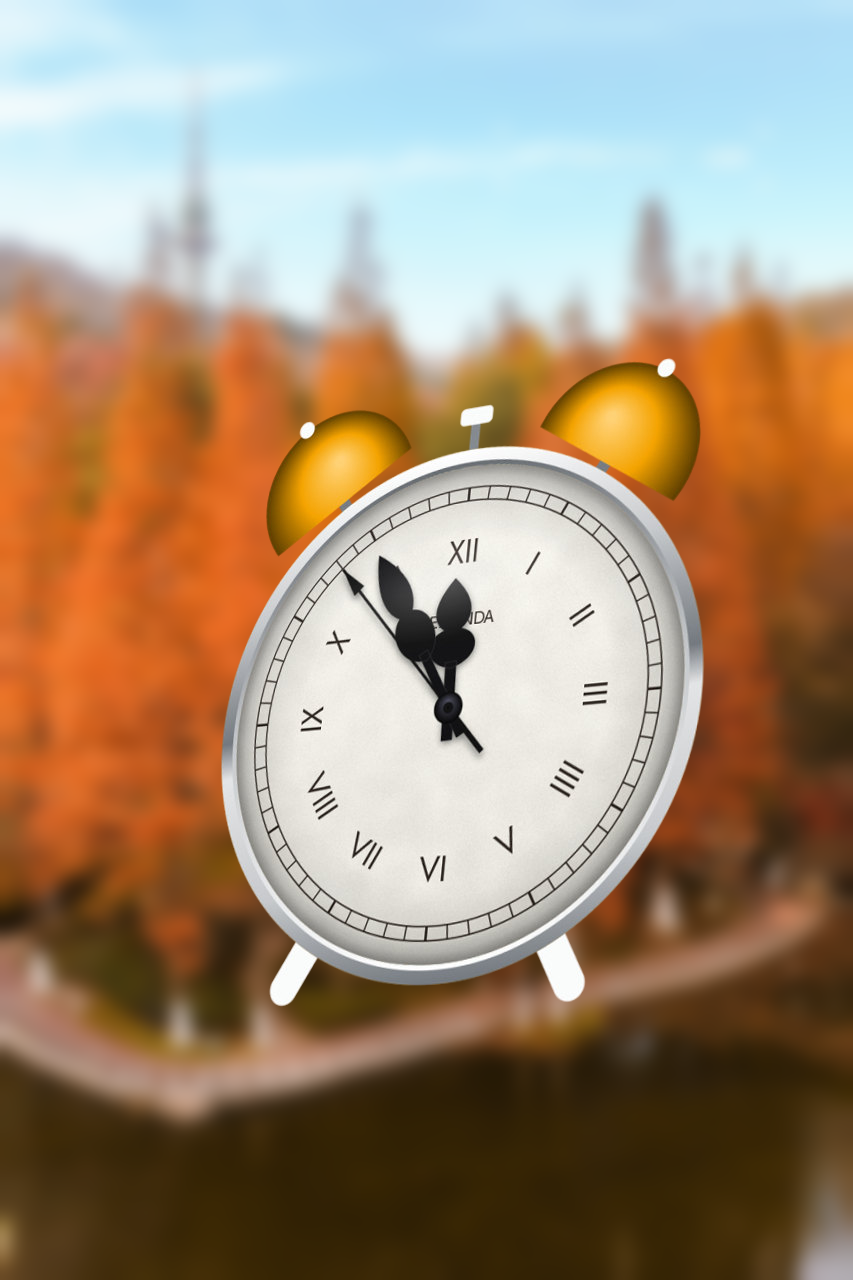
11,54,53
